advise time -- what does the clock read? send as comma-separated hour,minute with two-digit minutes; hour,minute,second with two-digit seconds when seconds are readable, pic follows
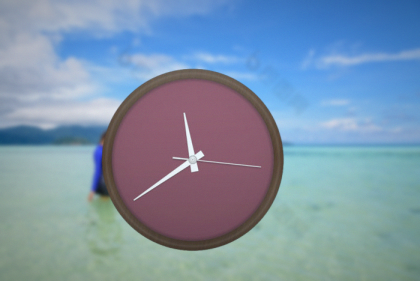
11,39,16
